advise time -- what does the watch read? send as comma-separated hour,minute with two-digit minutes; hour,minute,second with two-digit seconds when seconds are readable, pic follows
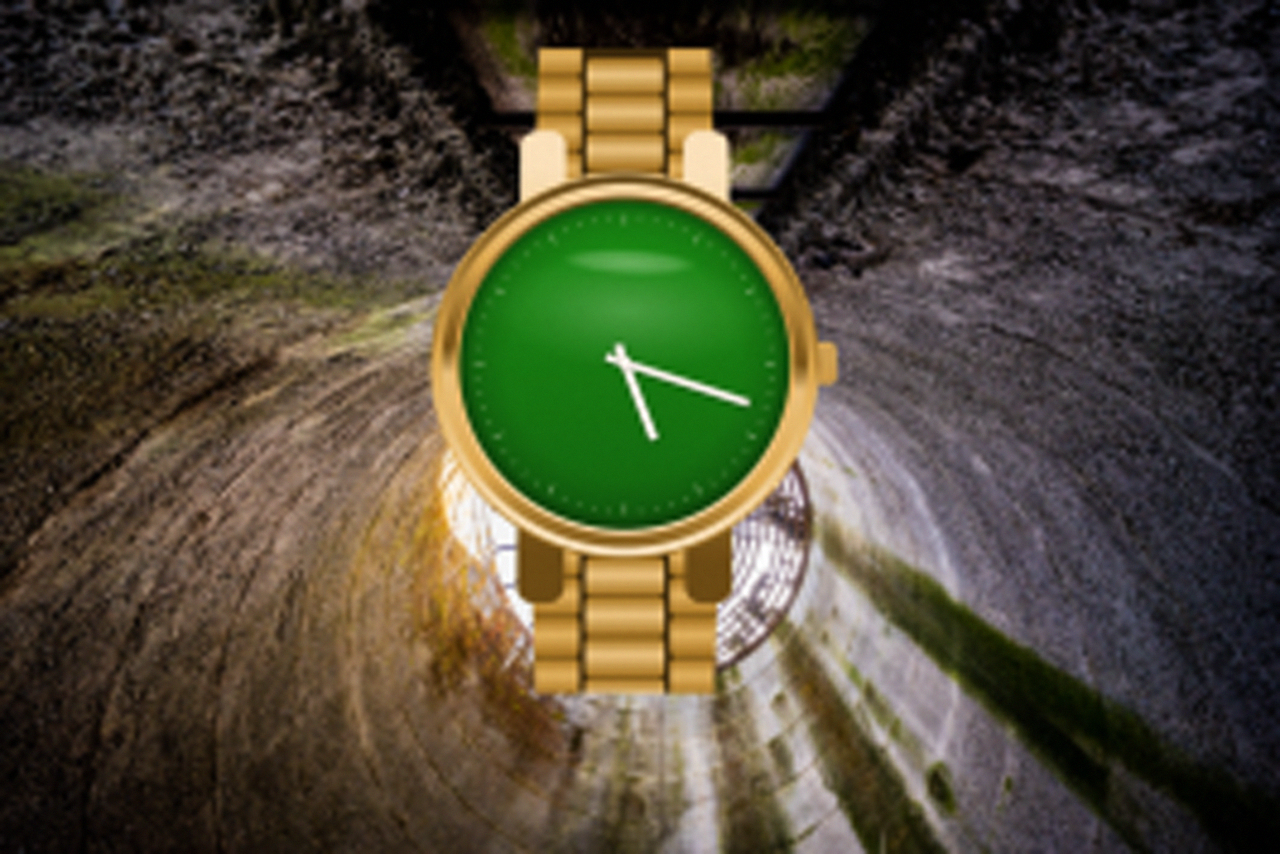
5,18
